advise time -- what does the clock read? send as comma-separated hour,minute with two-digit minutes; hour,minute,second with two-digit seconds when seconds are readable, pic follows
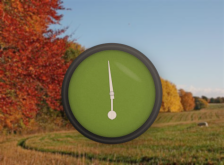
5,59
